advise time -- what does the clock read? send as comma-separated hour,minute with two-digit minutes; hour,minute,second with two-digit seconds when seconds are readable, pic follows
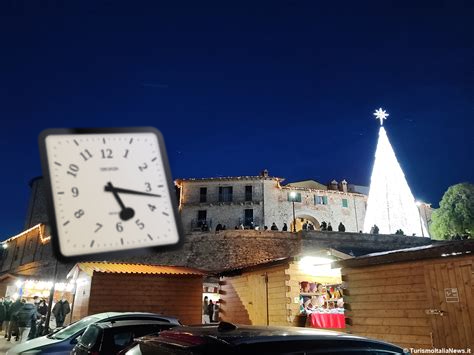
5,17
